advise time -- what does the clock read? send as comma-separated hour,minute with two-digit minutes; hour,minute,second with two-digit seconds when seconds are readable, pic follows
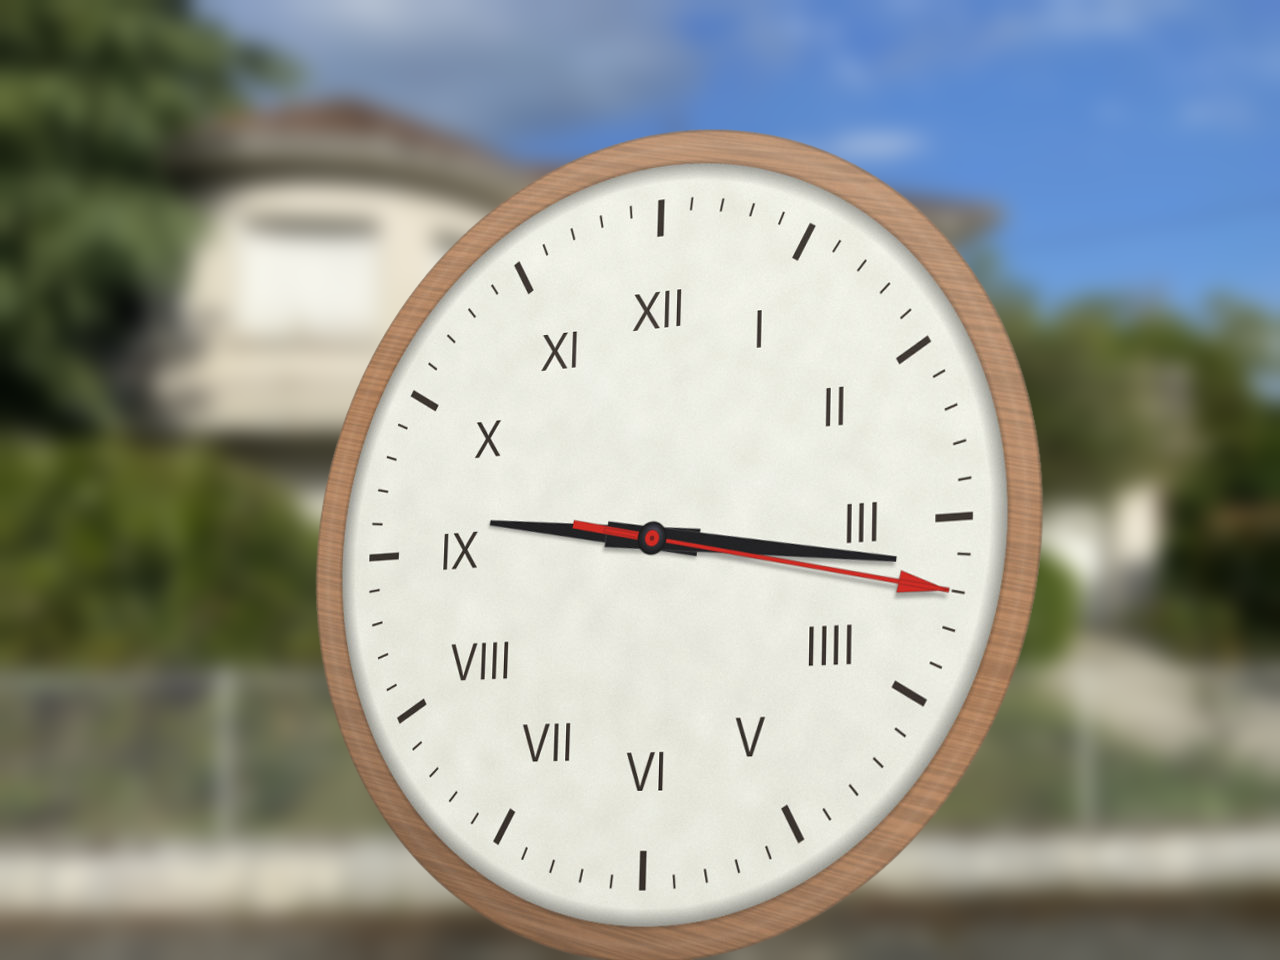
9,16,17
